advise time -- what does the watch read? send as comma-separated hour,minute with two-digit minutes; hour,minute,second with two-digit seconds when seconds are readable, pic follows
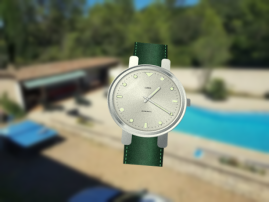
1,20
